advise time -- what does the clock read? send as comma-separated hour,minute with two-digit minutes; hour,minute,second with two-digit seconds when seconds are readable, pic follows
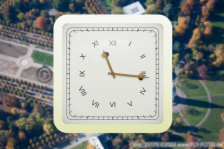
11,16
